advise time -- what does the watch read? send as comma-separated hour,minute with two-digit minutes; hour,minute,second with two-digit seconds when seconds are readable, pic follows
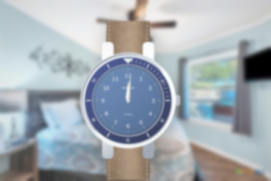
12,01
